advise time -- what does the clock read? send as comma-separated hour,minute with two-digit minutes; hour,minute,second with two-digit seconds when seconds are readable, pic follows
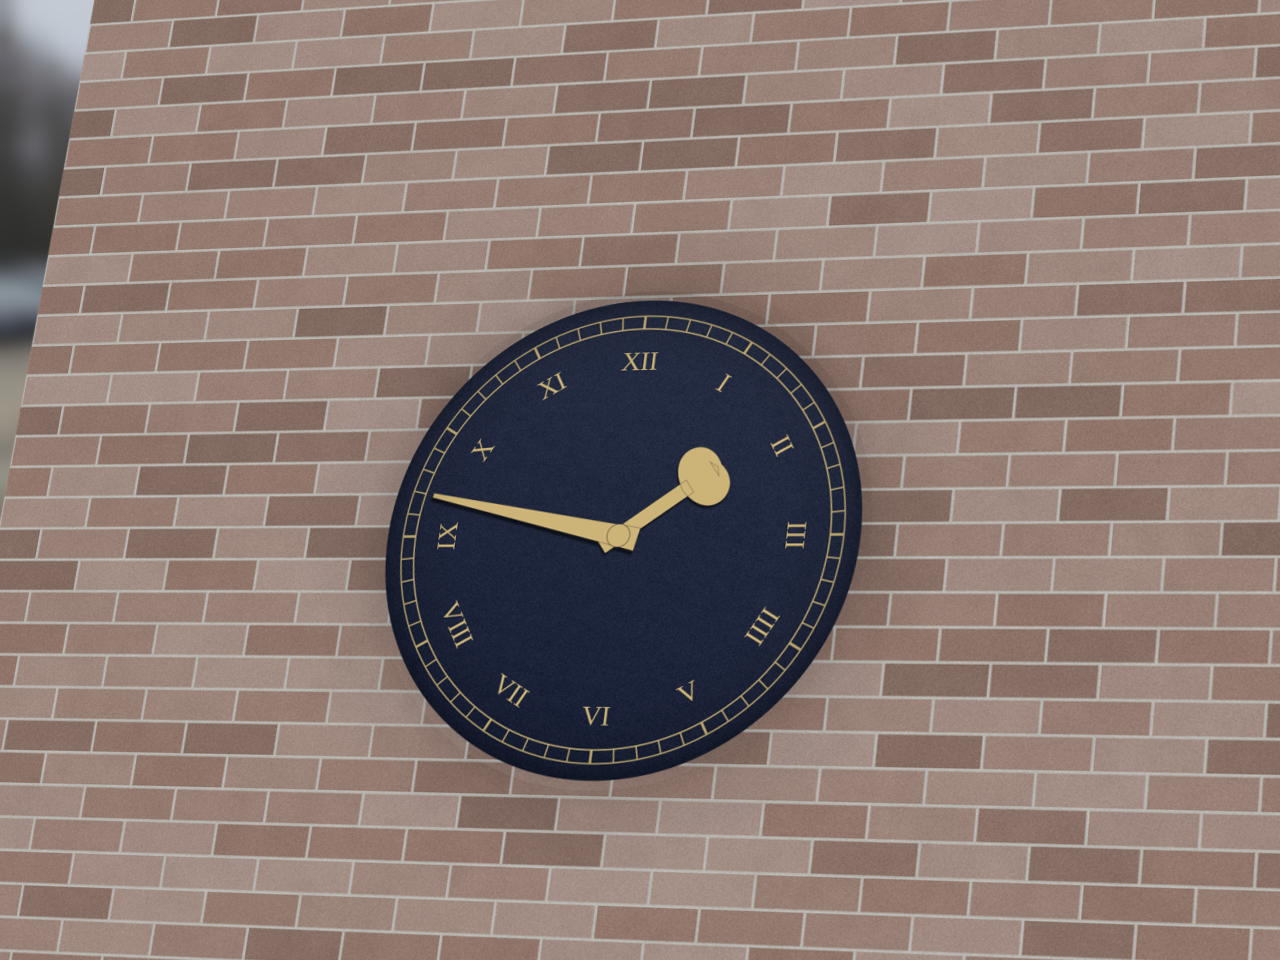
1,47
